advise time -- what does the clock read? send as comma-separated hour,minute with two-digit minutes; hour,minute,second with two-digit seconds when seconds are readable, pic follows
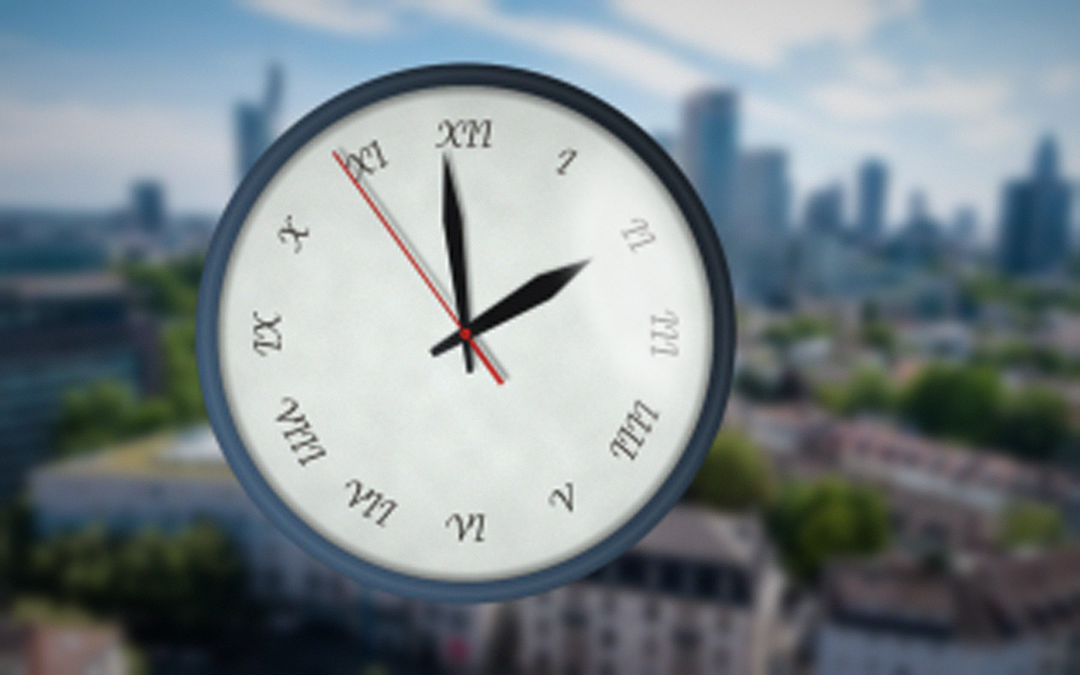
1,58,54
